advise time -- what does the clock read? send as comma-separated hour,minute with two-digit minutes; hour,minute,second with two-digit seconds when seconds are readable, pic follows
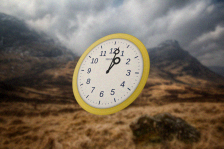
1,02
